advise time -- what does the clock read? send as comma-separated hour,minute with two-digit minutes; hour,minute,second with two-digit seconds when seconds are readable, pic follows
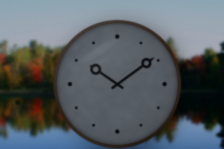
10,09
